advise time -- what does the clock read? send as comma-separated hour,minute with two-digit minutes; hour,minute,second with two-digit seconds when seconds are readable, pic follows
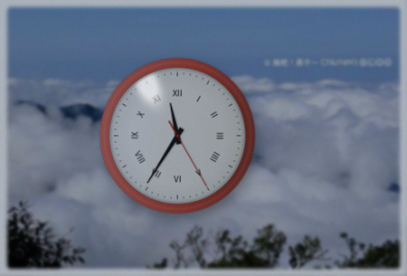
11,35,25
